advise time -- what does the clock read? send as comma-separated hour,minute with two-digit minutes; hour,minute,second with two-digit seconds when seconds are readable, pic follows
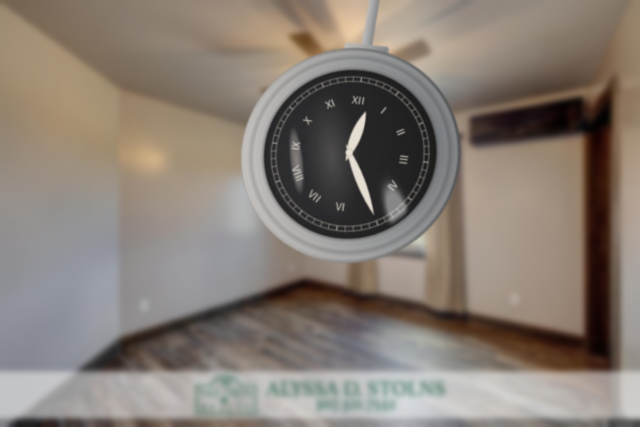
12,25
